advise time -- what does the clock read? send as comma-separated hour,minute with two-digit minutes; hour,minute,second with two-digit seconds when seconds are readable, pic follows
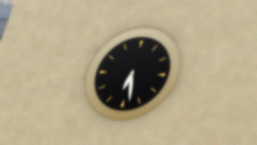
6,28
